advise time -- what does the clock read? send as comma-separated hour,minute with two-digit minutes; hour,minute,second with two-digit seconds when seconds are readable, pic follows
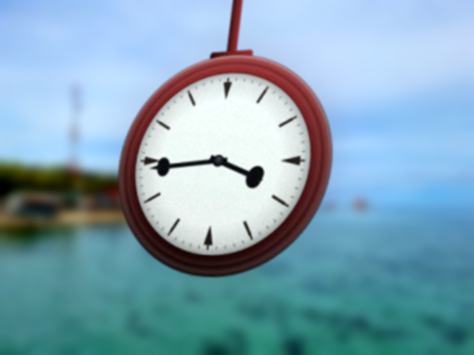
3,44
